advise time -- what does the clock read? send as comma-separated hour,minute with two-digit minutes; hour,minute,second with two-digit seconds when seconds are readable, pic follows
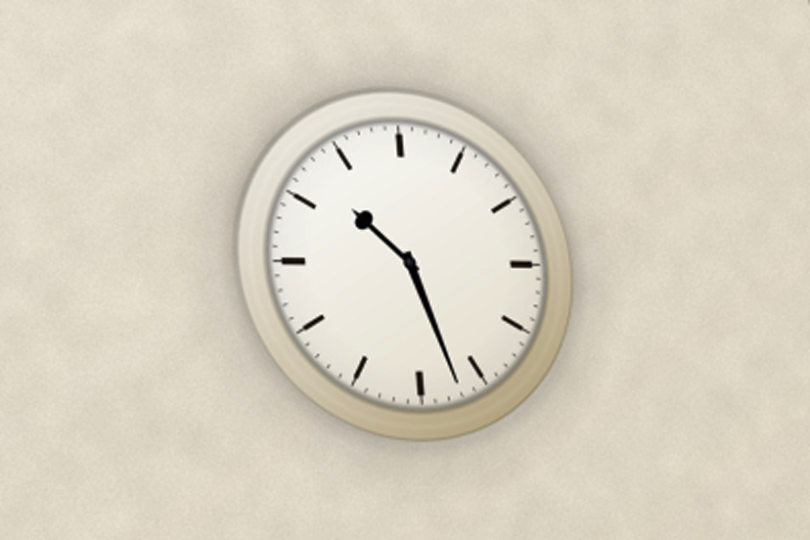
10,27
